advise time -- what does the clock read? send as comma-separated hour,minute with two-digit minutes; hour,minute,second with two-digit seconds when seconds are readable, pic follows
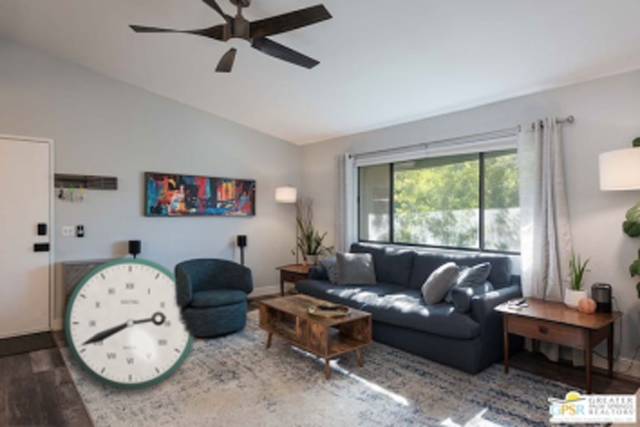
2,41
